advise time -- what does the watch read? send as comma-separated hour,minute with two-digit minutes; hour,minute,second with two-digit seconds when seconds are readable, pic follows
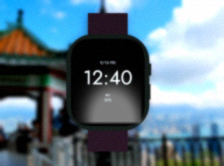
12,40
